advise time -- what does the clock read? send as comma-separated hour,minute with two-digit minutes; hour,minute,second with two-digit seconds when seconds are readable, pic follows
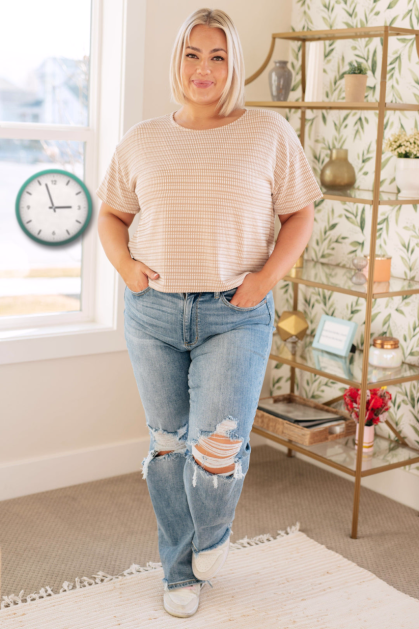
2,57
